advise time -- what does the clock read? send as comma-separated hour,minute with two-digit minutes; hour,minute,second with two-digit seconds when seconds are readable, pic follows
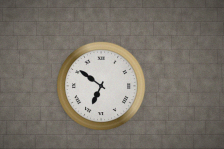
6,51
